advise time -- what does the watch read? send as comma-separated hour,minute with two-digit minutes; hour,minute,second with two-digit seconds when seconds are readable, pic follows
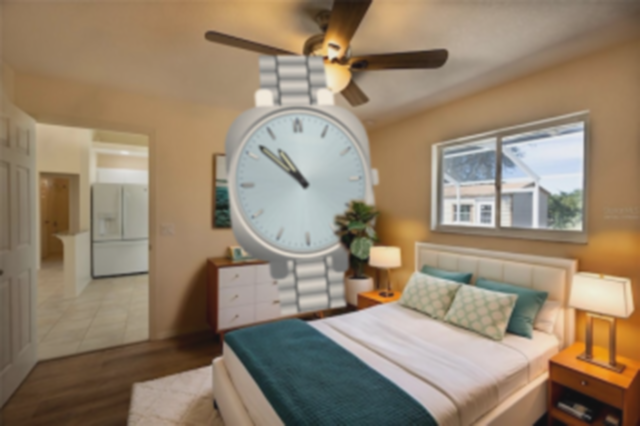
10,52
